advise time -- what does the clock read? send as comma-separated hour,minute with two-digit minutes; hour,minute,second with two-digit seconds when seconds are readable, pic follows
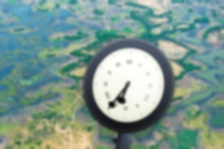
6,36
